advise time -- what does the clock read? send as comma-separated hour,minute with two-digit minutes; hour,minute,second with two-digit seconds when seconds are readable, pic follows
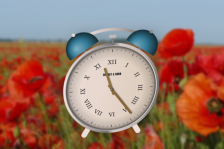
11,24
